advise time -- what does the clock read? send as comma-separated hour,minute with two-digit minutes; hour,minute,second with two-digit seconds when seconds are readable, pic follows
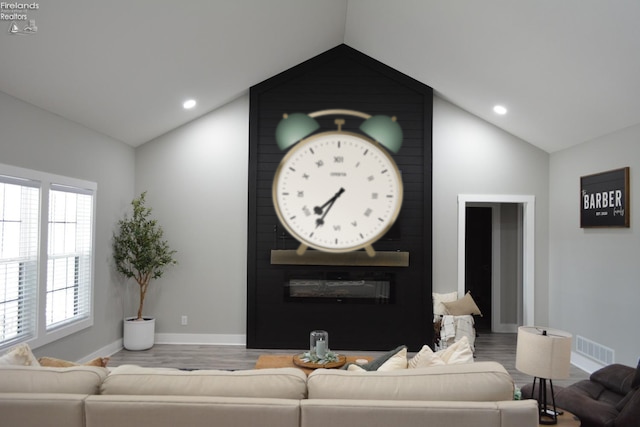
7,35
